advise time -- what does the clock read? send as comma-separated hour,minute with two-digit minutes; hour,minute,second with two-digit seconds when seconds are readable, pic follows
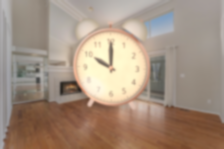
10,00
